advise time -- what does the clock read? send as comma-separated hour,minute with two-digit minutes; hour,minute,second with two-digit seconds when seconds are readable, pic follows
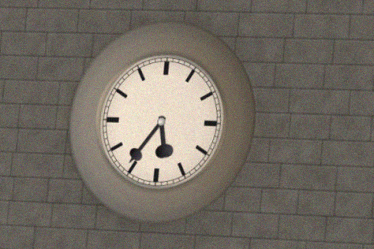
5,36
